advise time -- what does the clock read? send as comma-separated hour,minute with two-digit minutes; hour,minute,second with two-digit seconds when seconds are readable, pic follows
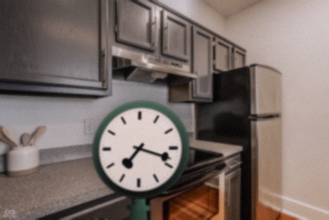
7,18
